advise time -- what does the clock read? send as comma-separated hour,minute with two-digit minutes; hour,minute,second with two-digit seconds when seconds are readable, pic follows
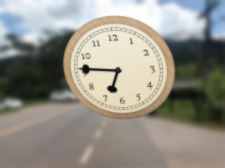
6,46
